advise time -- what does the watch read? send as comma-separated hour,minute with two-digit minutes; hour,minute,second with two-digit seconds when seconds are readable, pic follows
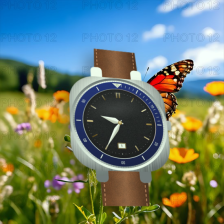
9,35
